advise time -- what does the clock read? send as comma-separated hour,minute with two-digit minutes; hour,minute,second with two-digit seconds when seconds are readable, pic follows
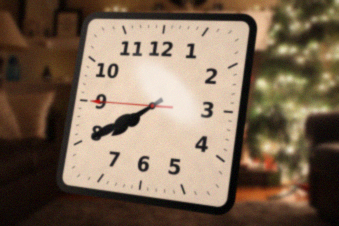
7,39,45
